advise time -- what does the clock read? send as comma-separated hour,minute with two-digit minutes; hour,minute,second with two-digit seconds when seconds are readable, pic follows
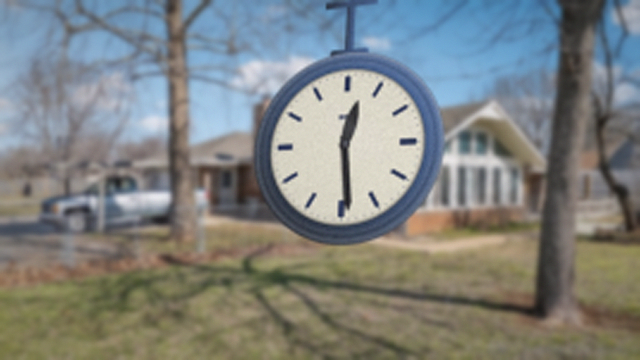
12,29
